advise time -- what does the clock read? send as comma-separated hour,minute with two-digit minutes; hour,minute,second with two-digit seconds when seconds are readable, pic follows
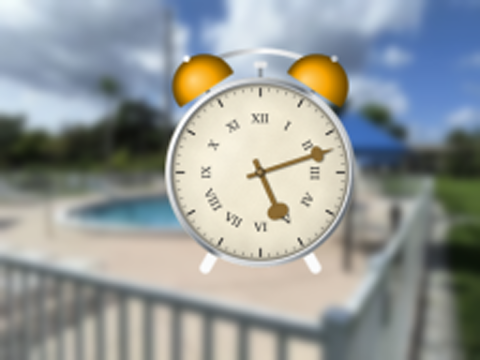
5,12
